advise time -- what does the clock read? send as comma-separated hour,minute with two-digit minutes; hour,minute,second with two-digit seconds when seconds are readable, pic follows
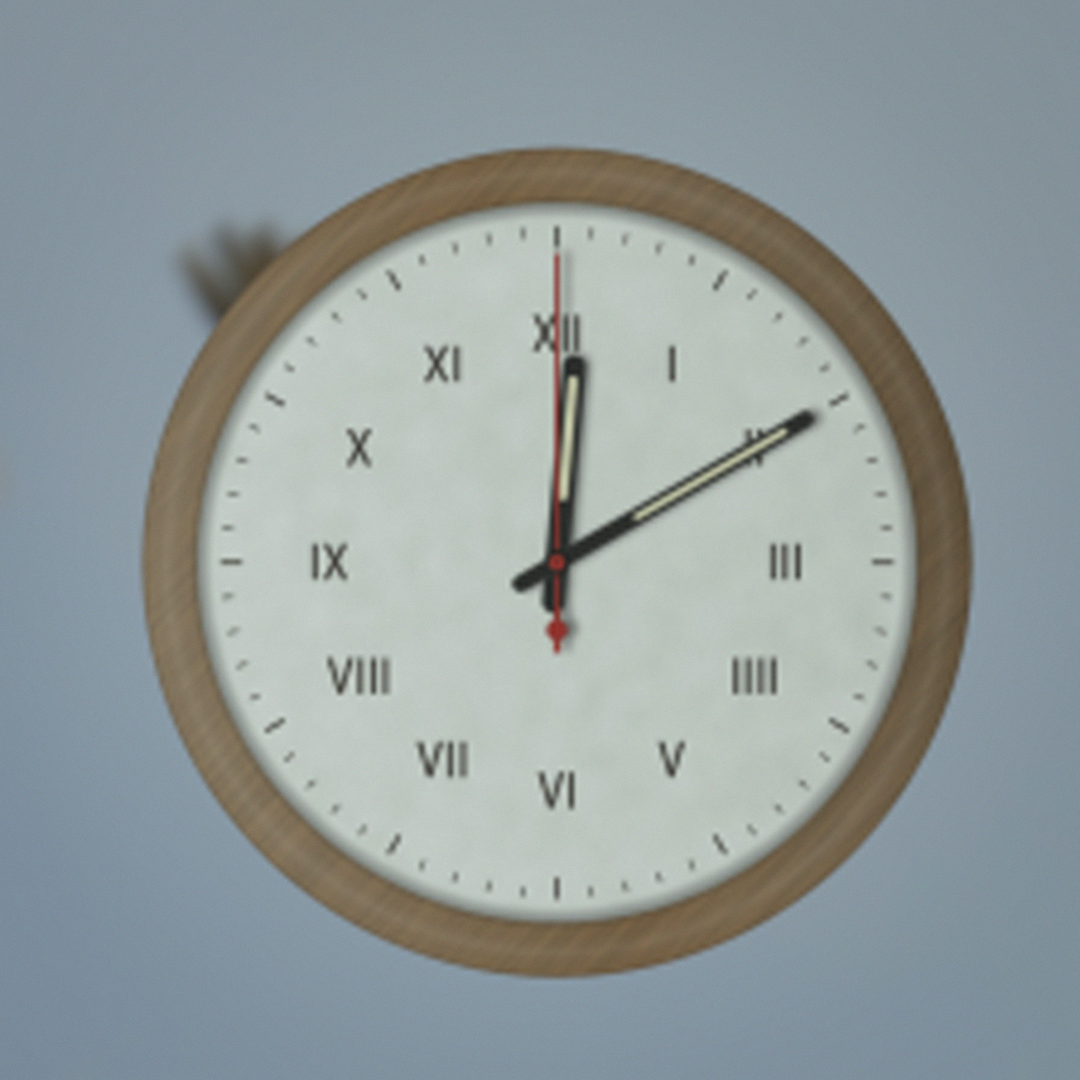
12,10,00
